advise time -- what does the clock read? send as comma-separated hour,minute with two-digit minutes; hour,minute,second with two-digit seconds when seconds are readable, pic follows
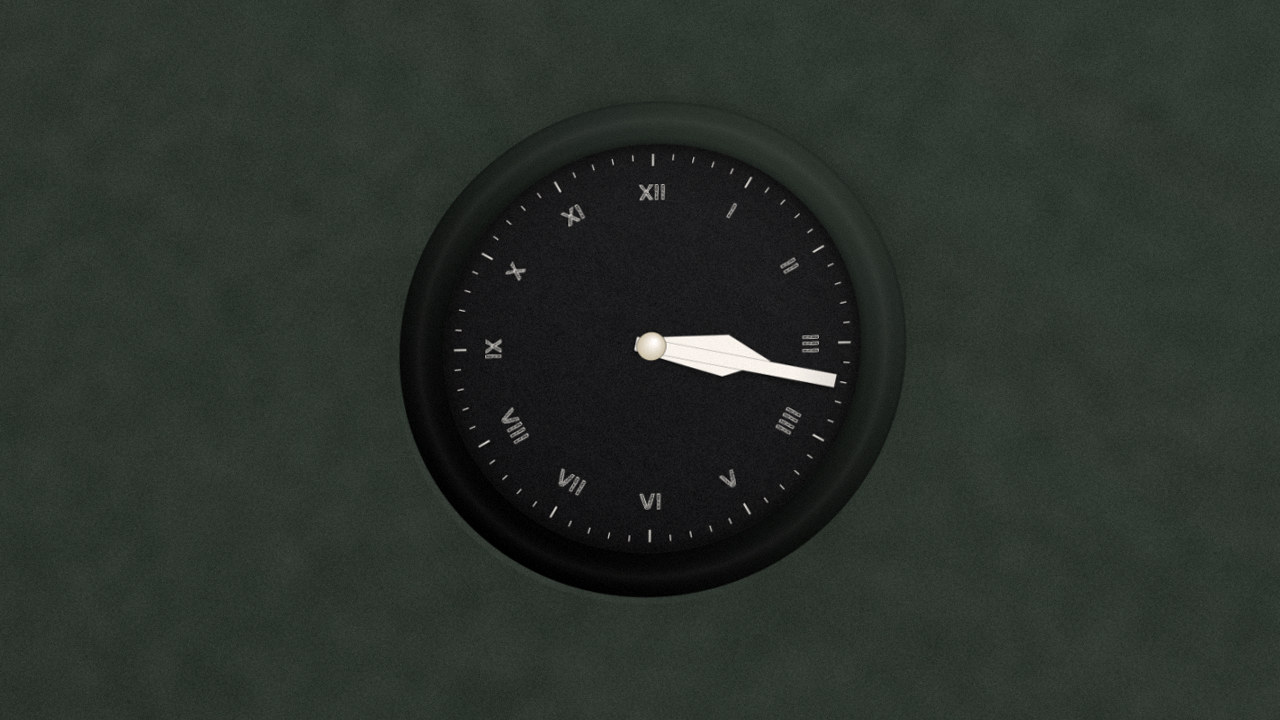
3,17
